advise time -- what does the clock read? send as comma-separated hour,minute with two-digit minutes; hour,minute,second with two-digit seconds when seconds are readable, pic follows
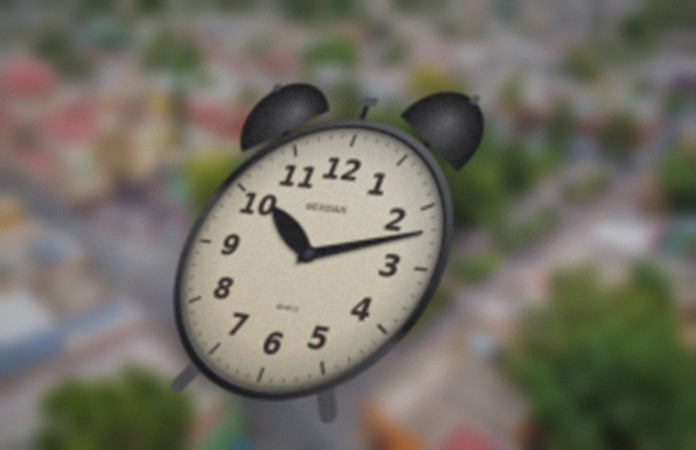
10,12
